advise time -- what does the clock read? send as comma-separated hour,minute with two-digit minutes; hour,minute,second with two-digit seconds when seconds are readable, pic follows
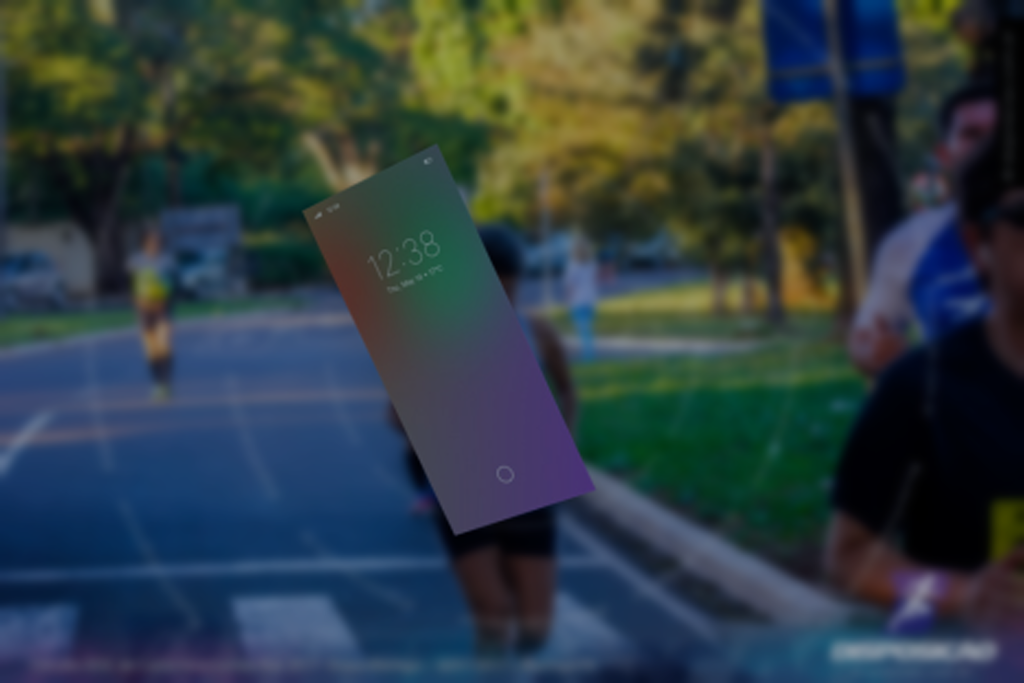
12,38
